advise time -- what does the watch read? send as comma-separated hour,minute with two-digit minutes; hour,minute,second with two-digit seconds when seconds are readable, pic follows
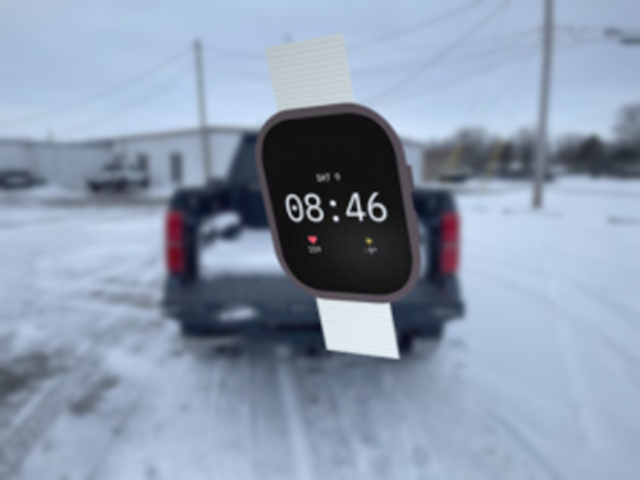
8,46
